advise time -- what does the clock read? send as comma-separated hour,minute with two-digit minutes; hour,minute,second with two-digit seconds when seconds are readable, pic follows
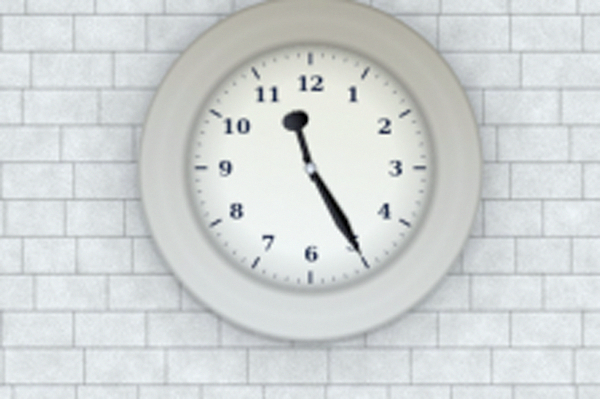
11,25
